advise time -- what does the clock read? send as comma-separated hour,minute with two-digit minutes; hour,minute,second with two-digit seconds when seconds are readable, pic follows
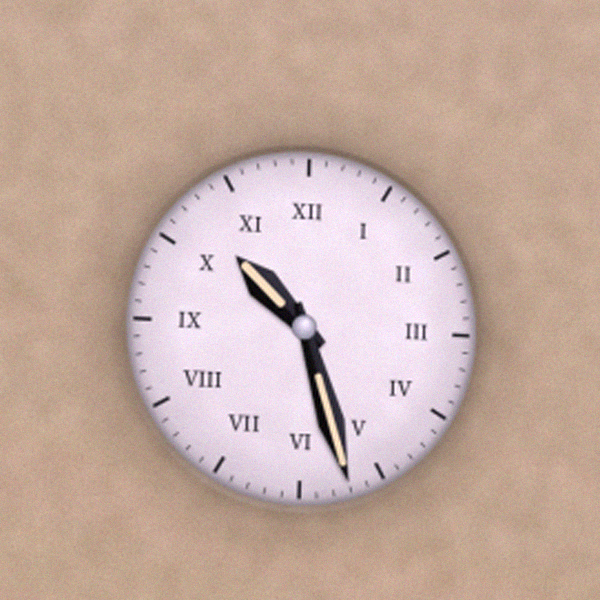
10,27
